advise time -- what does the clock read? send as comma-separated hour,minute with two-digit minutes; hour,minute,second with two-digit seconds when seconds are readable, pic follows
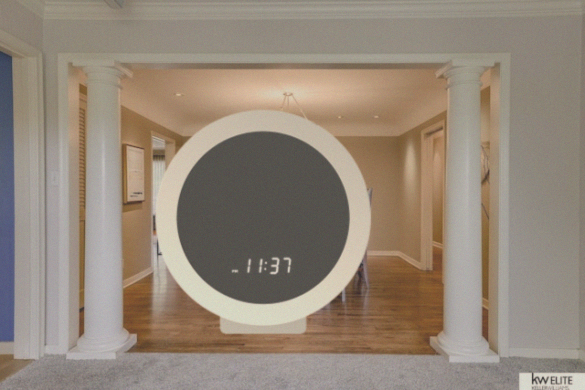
11,37
